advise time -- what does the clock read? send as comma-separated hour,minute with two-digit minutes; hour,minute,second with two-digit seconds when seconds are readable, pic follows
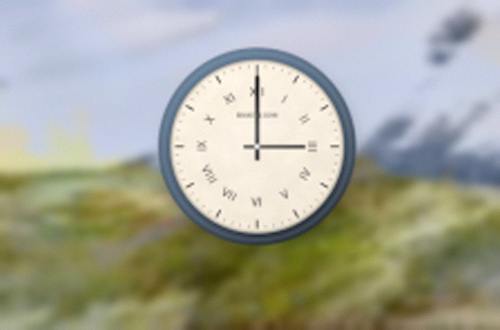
3,00
